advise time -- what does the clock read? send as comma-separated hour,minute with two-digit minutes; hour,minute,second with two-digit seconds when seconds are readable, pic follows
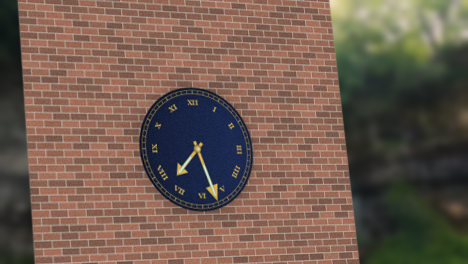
7,27
